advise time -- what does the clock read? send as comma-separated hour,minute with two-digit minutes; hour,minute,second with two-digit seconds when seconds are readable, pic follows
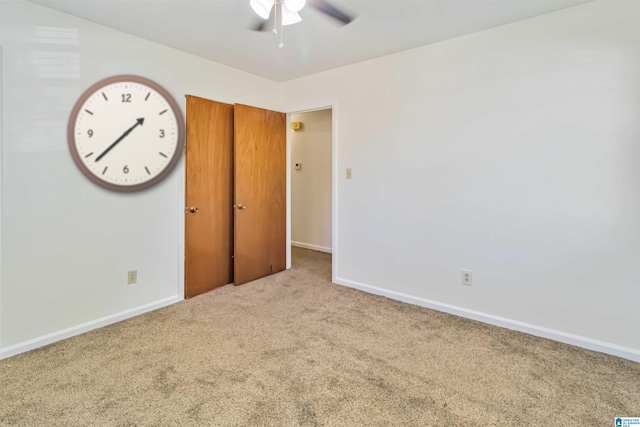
1,38
